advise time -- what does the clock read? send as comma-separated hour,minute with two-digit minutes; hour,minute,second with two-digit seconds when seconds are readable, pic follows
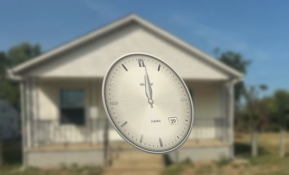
12,01
